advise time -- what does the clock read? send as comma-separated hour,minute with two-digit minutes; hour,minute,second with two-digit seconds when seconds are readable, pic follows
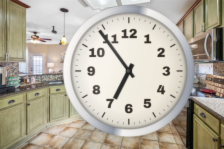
6,54
